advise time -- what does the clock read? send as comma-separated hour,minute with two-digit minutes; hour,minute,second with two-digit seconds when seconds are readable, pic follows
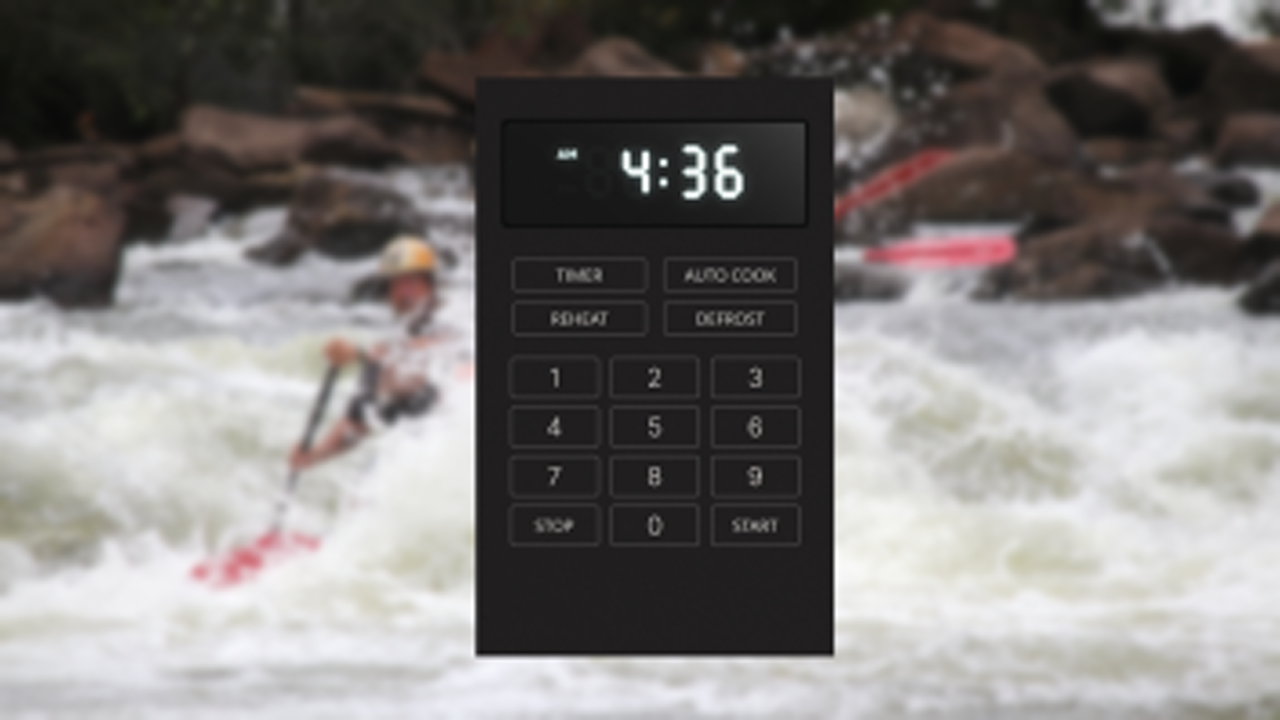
4,36
